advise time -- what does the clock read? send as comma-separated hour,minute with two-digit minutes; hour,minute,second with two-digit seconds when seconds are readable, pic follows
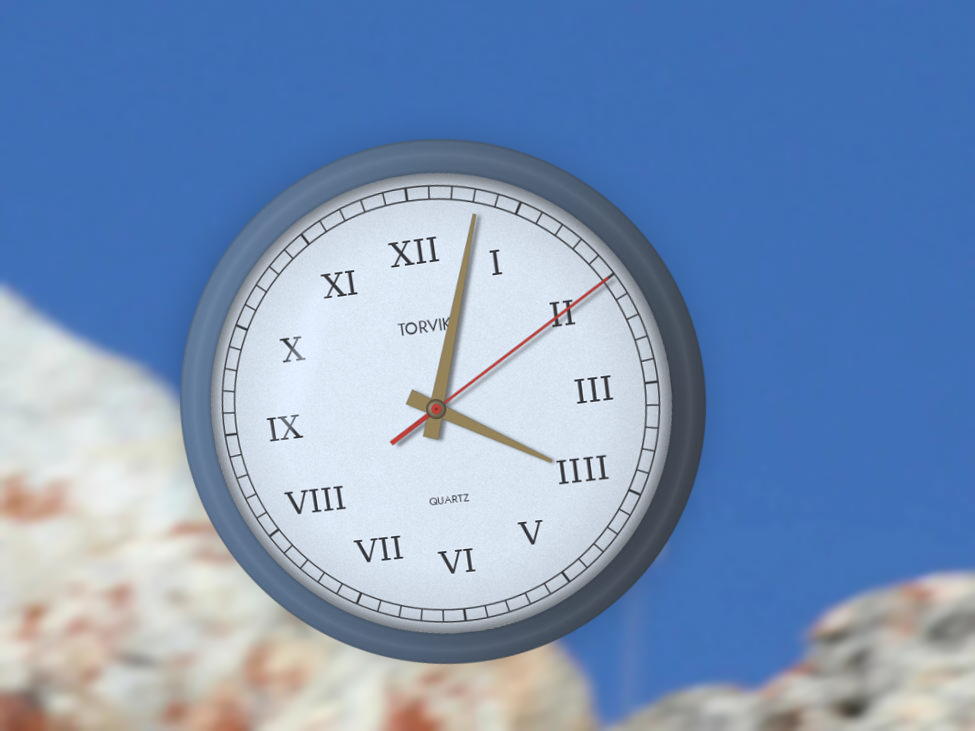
4,03,10
